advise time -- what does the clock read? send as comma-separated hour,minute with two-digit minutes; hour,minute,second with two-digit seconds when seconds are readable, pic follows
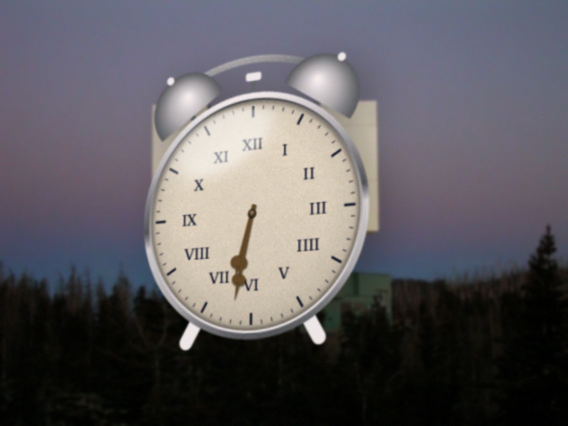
6,32
